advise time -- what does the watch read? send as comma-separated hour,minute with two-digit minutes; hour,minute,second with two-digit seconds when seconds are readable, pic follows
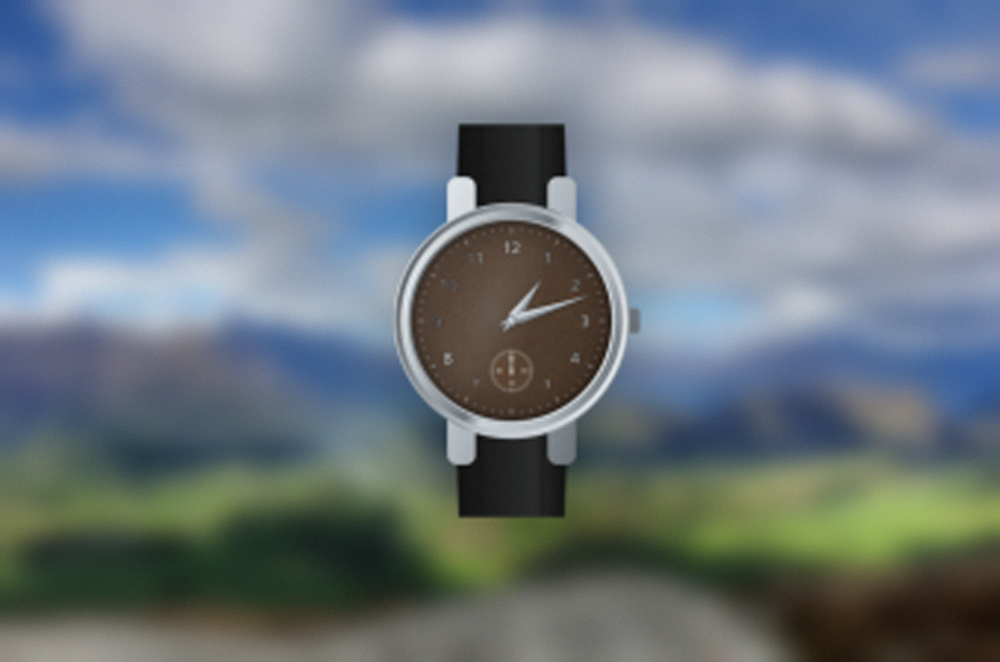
1,12
